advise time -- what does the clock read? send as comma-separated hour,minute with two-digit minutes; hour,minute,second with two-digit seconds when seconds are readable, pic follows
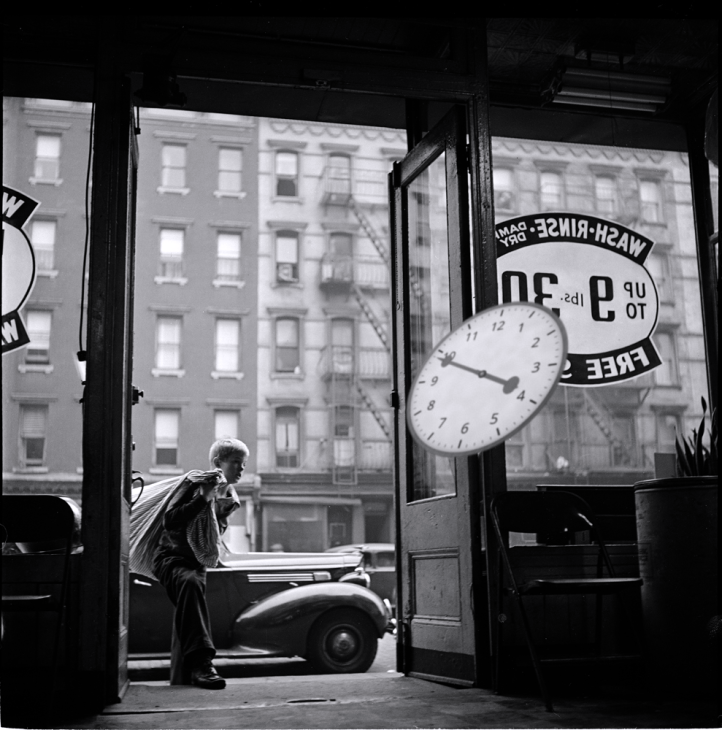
3,49
